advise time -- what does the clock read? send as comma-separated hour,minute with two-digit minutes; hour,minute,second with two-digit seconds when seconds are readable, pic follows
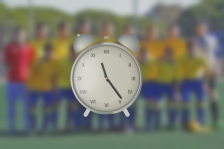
11,24
